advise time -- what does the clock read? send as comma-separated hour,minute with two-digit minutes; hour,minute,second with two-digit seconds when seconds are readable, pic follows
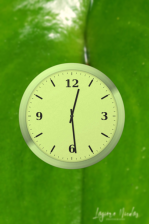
12,29
